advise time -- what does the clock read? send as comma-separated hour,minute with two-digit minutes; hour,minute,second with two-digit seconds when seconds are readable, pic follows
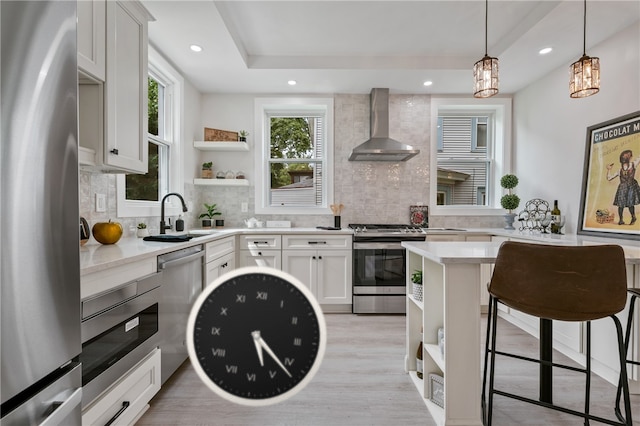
5,22
